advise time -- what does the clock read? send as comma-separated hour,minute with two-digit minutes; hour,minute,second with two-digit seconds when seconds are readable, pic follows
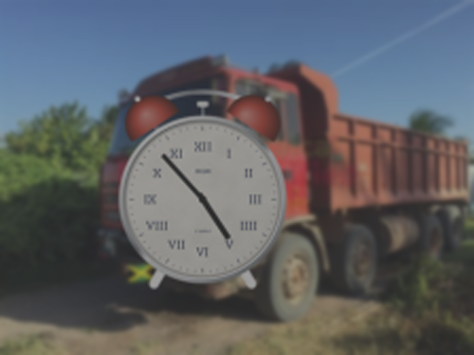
4,53
